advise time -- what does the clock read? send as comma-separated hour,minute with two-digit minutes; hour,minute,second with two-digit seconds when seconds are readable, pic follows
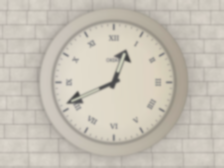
12,41
